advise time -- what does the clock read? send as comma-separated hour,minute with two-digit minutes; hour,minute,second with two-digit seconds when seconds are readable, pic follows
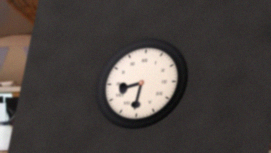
8,31
